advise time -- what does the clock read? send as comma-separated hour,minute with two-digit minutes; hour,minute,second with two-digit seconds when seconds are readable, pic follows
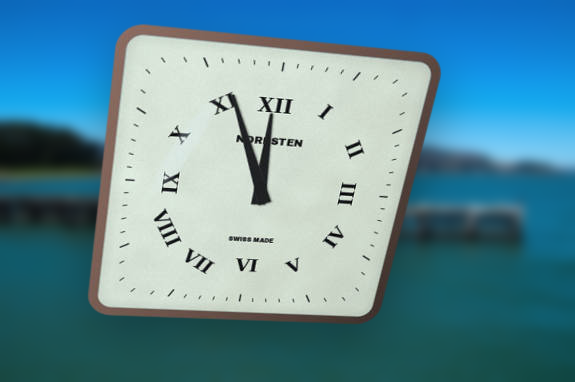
11,56
